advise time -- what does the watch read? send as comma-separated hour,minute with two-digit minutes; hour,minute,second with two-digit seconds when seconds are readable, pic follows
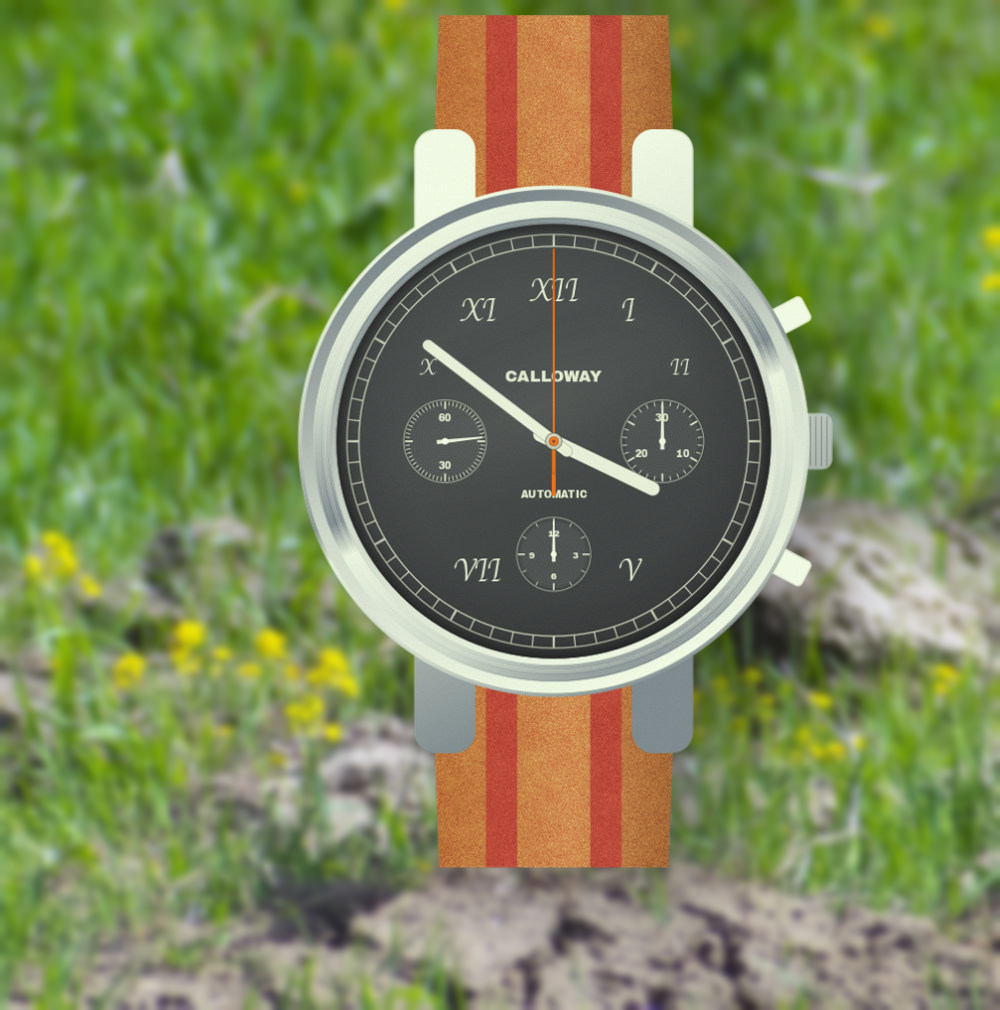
3,51,14
